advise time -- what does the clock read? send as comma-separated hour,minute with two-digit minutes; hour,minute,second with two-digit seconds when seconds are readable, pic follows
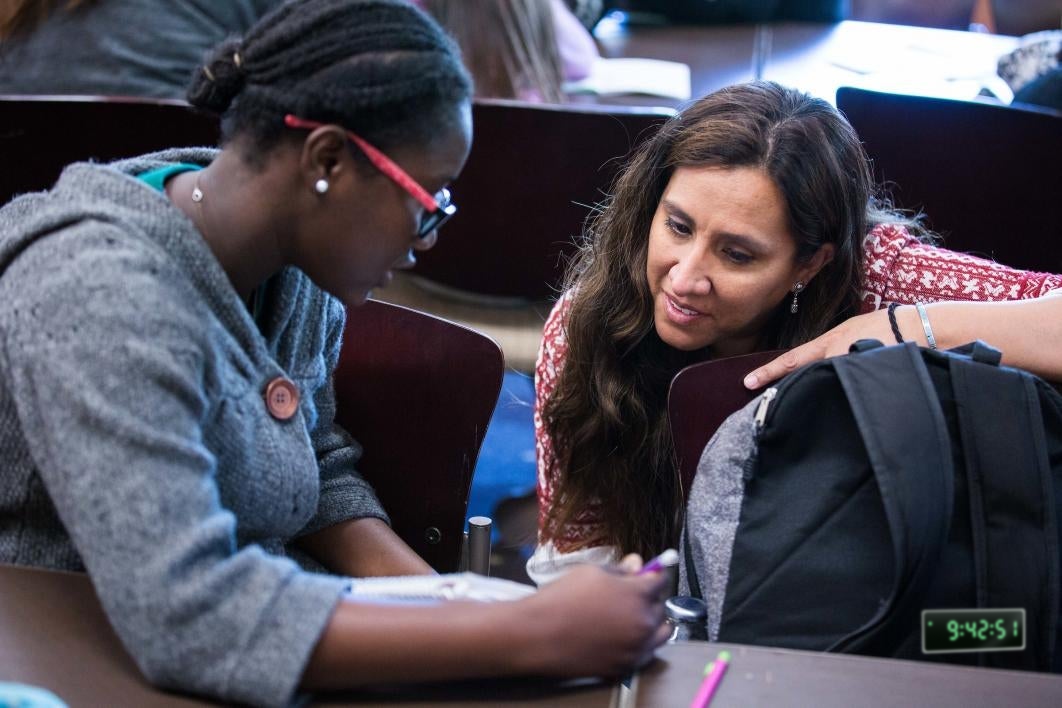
9,42,51
